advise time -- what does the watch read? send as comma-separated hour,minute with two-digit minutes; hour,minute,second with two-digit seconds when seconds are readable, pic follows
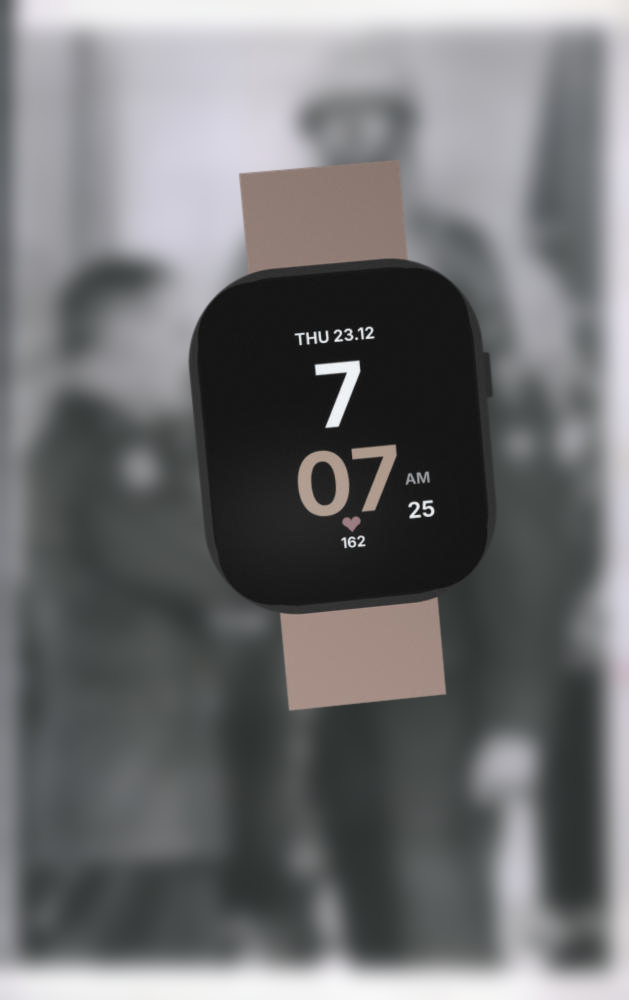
7,07,25
